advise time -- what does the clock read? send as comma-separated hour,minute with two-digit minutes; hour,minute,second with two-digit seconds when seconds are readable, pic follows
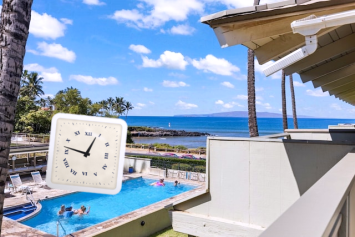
12,47
